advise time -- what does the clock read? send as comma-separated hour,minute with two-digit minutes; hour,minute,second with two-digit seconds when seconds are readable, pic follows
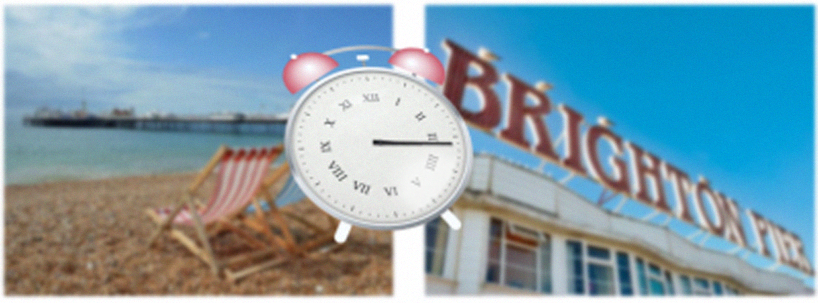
3,16
